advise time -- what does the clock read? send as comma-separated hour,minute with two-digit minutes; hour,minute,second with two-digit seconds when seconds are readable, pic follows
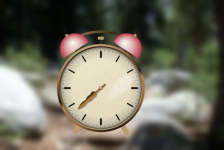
7,38
